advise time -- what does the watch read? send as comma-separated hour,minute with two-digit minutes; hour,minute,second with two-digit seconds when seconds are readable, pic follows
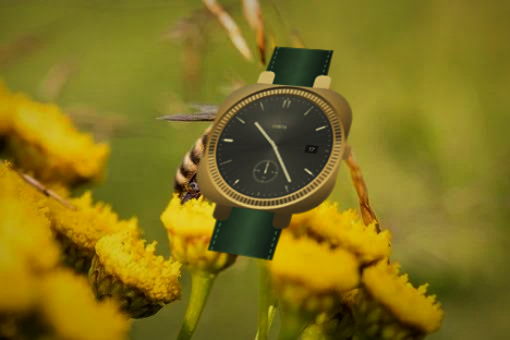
10,24
